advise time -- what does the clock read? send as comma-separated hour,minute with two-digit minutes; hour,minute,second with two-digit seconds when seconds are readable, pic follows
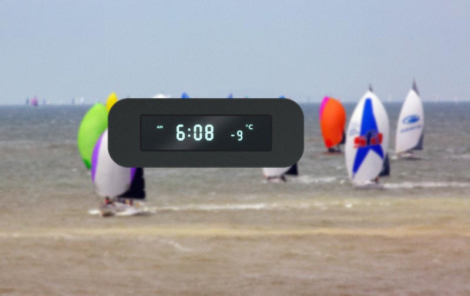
6,08
